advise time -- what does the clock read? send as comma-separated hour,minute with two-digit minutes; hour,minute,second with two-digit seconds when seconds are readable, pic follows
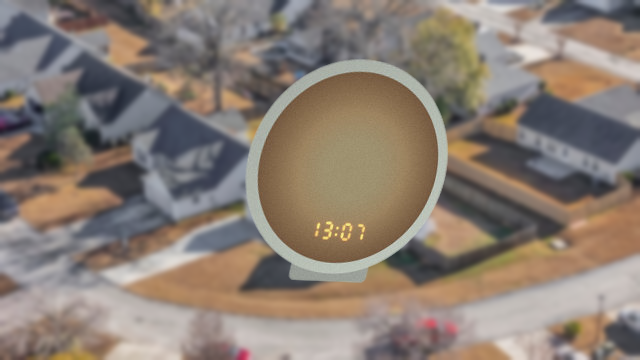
13,07
